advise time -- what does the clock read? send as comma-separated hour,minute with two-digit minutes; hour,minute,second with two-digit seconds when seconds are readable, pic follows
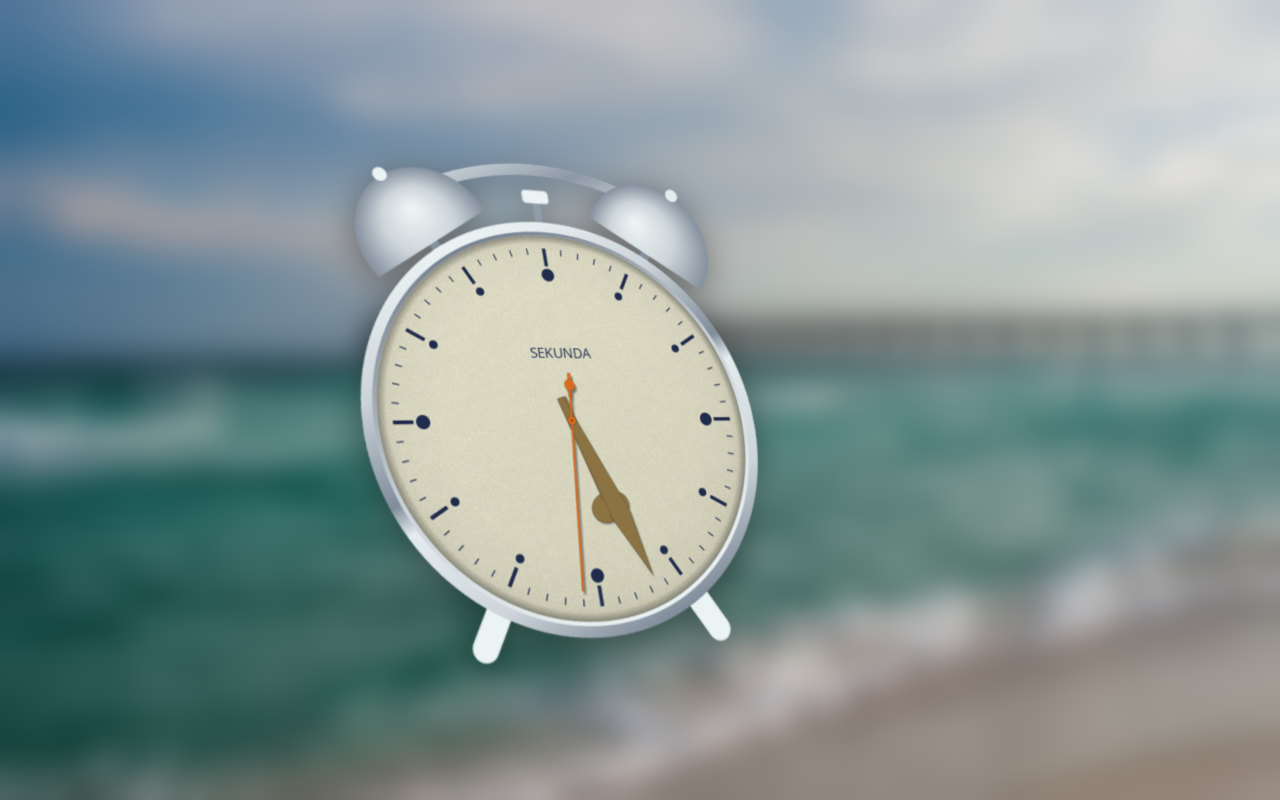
5,26,31
